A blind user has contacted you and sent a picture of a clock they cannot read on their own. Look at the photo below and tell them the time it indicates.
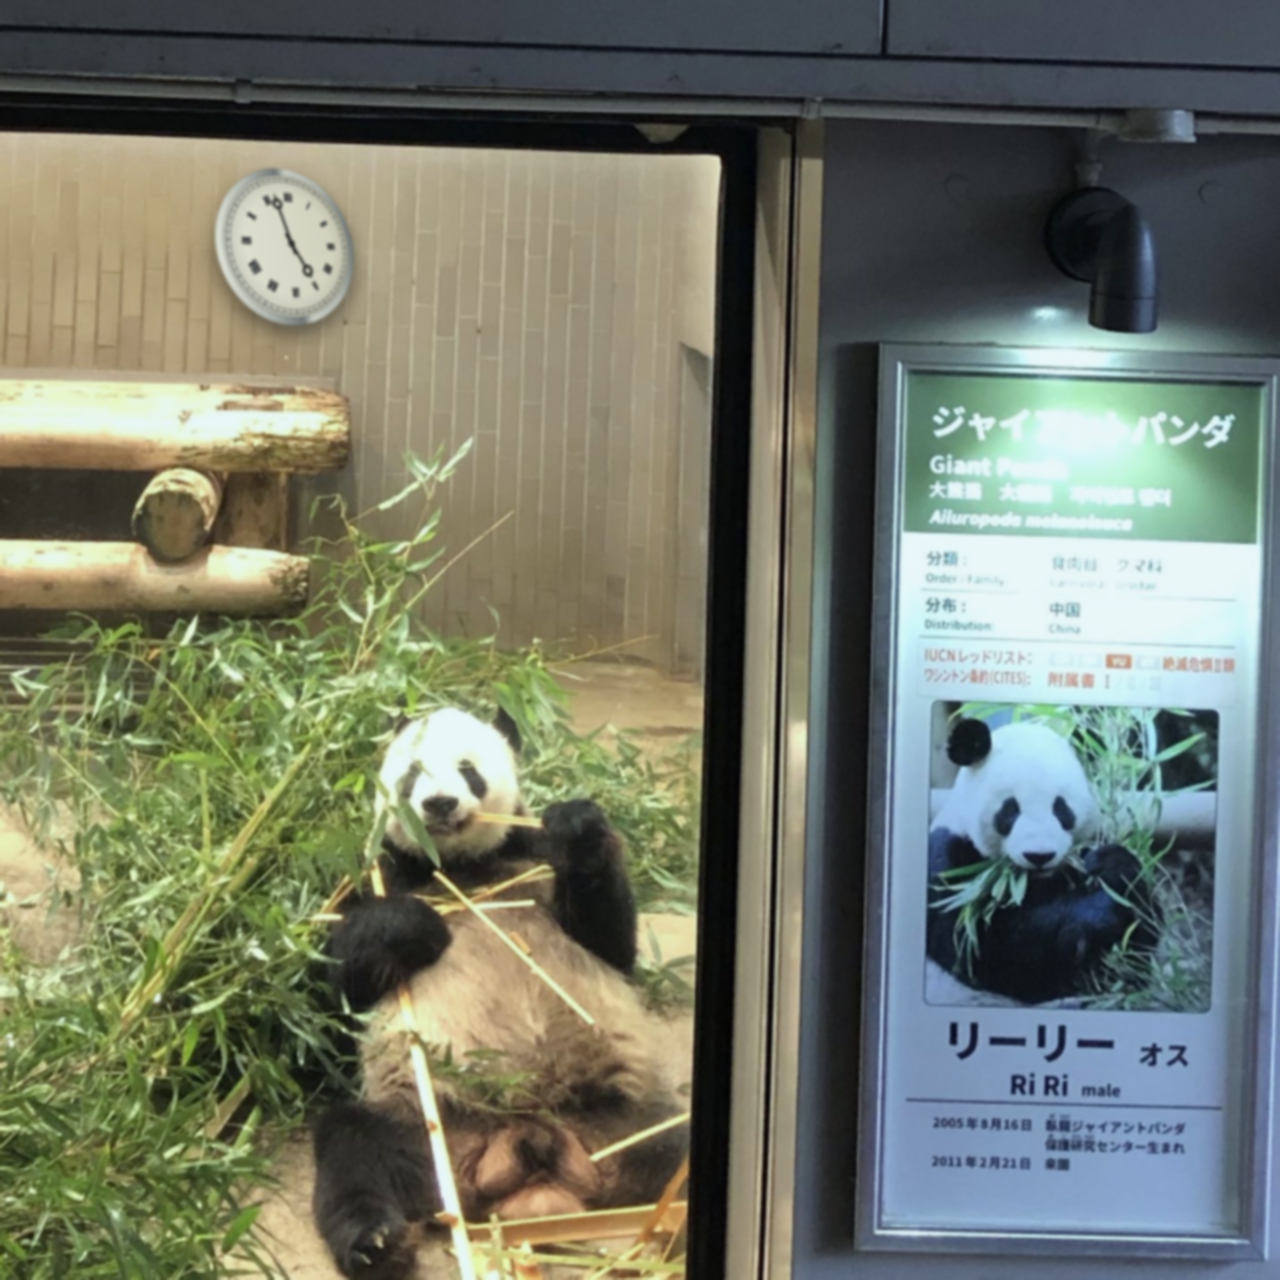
4:57
